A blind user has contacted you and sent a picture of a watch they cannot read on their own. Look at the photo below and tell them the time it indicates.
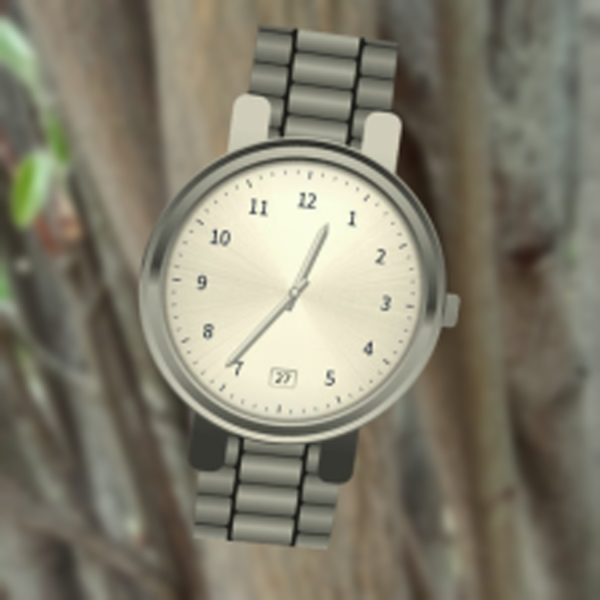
12:36
